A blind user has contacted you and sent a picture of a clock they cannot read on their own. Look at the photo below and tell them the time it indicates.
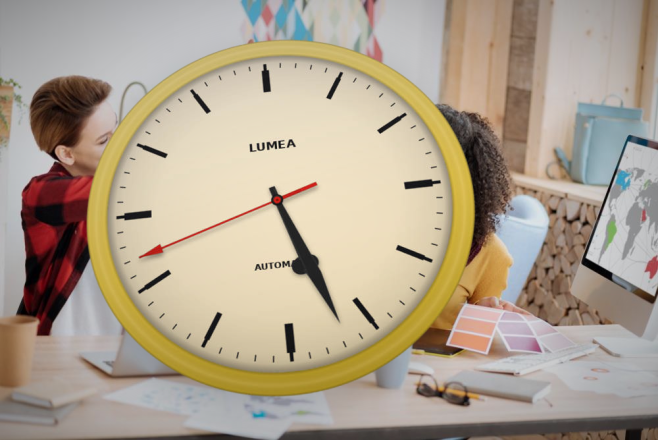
5:26:42
